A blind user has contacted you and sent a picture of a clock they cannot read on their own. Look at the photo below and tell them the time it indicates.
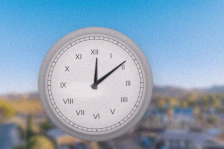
12:09
